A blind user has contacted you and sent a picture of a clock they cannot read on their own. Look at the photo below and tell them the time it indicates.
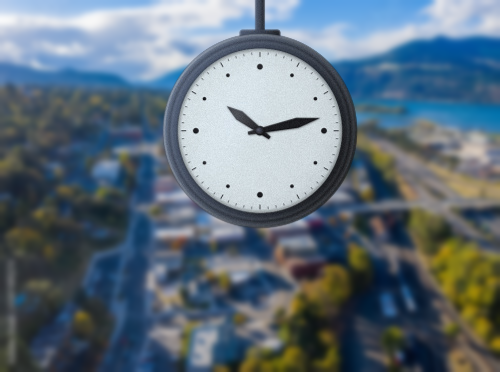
10:13
